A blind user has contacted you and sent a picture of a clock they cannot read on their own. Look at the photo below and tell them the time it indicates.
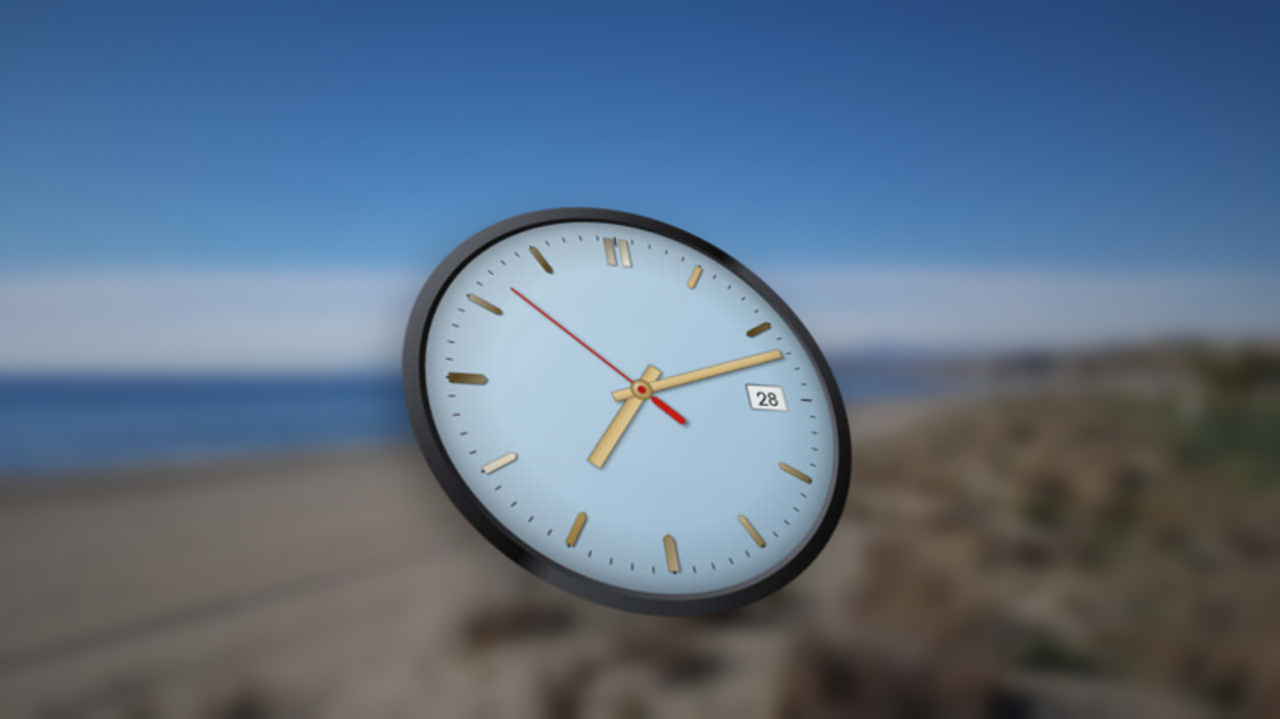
7:11:52
